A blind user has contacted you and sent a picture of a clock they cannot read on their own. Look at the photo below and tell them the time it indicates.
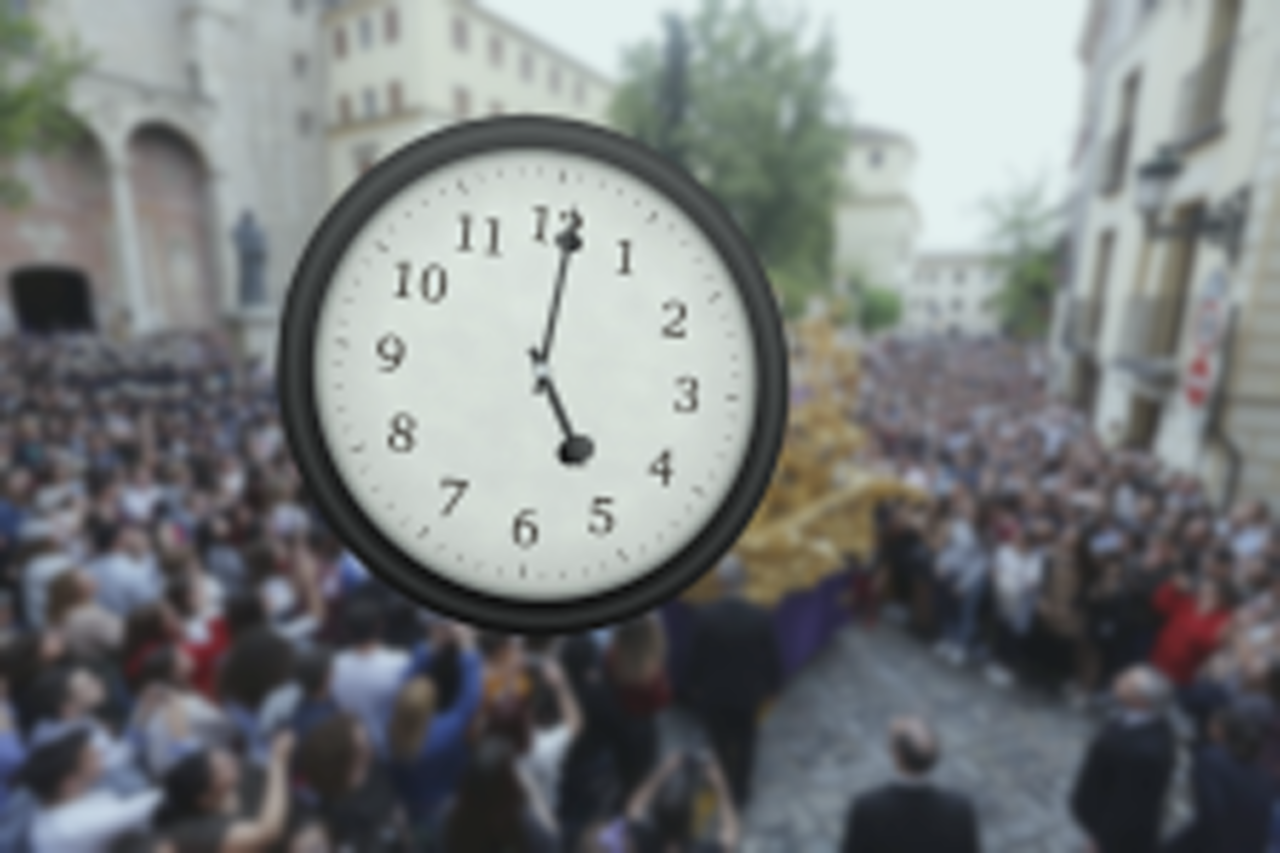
5:01
